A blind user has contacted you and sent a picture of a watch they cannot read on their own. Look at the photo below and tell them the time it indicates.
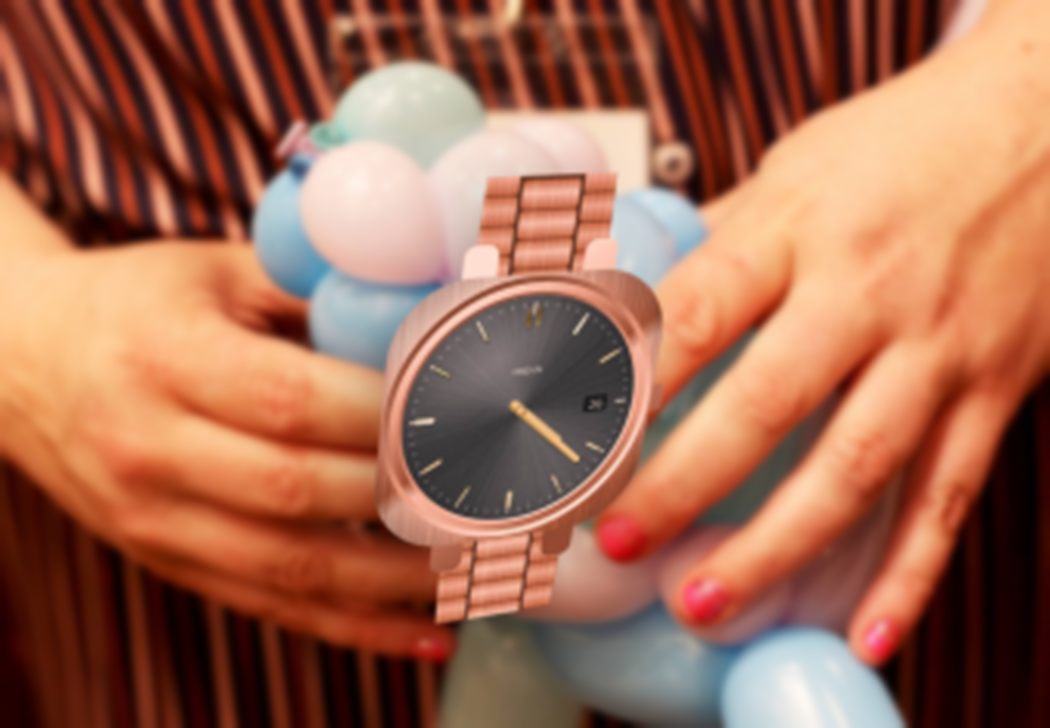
4:22
